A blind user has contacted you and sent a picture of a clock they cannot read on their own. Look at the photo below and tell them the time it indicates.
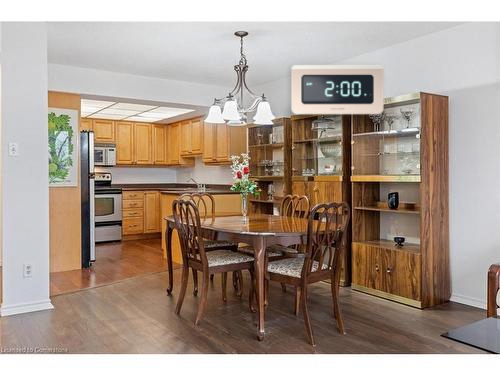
2:00
